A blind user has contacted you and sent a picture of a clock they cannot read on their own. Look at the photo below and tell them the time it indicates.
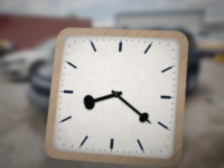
8:21
